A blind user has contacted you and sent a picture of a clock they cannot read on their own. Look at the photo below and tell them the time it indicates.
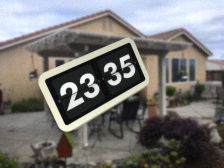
23:35
